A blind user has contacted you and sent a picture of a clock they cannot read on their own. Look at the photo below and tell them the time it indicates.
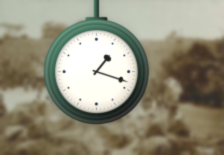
1:18
